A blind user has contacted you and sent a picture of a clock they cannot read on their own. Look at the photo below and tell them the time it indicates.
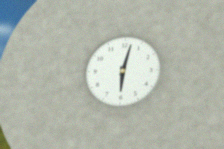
6:02
